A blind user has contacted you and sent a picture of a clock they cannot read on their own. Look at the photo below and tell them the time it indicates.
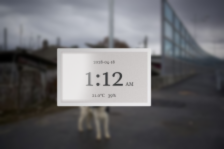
1:12
